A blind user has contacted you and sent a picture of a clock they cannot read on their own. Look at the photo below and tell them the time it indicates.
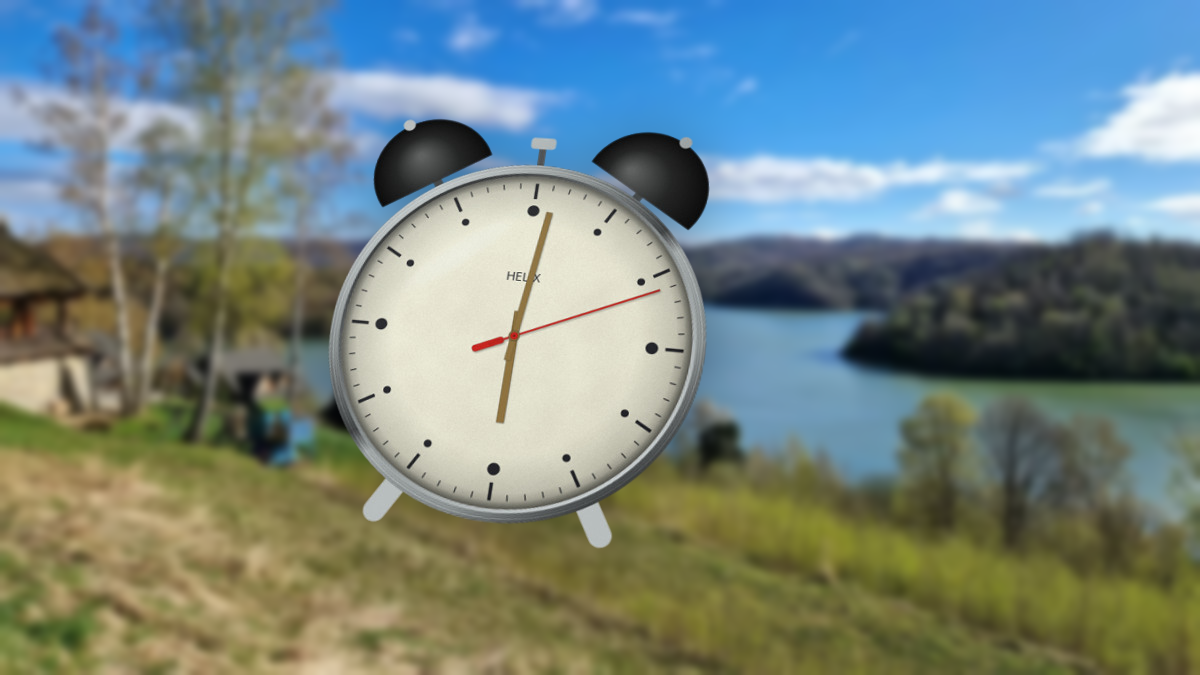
6:01:11
